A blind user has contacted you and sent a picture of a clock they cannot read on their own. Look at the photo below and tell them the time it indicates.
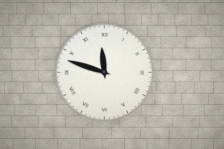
11:48
